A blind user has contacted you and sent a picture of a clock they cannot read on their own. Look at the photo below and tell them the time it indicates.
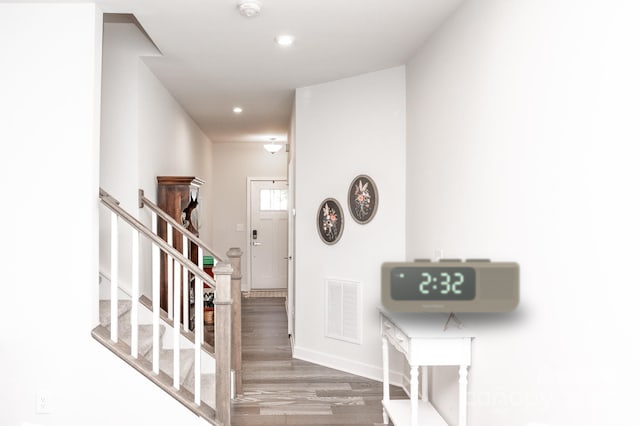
2:32
